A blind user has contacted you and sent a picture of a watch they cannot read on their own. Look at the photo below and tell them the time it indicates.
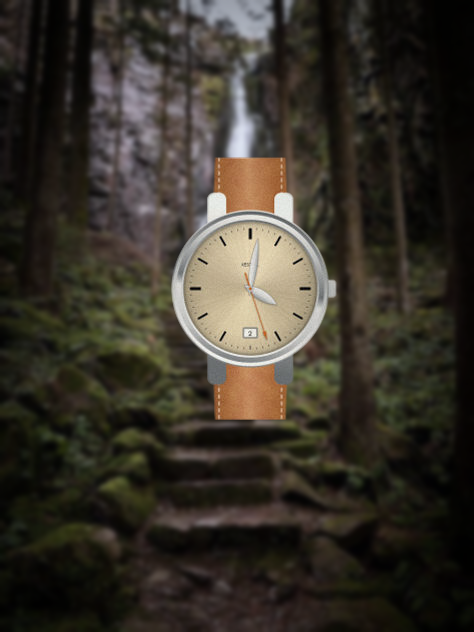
4:01:27
